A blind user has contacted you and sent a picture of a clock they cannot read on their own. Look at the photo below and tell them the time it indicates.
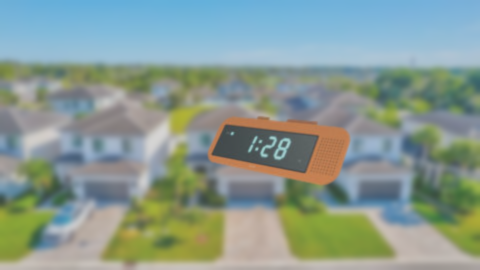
1:28
